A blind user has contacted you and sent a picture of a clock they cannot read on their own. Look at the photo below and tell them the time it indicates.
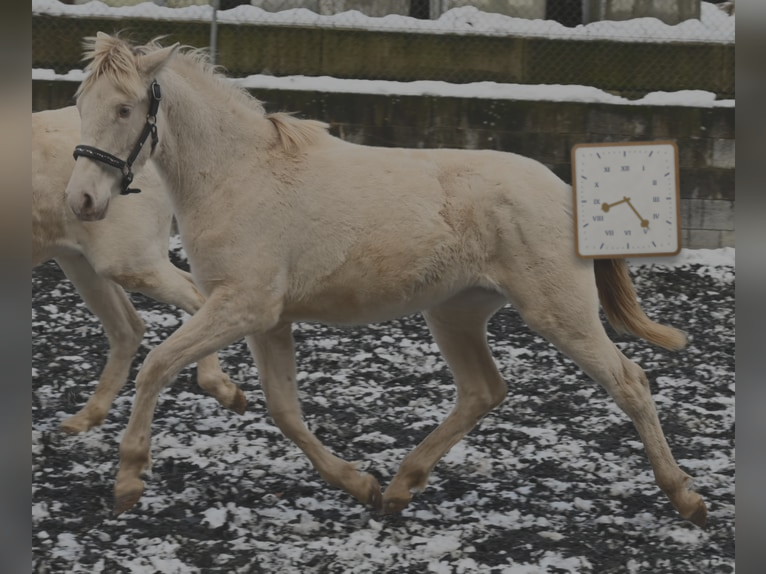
8:24
